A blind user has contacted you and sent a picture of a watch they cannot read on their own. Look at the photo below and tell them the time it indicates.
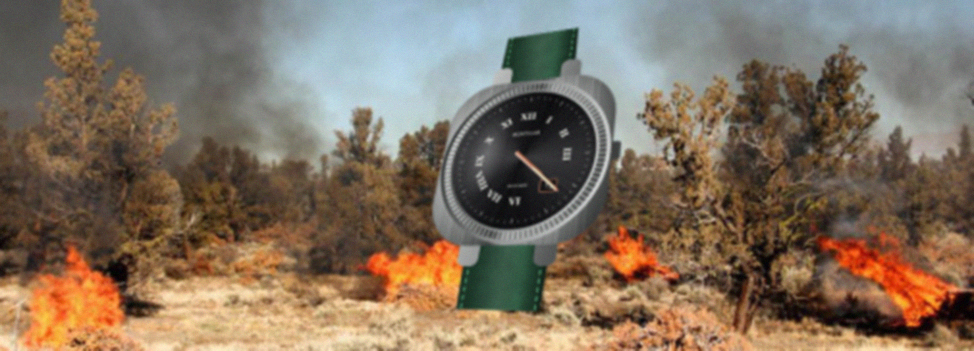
4:22
